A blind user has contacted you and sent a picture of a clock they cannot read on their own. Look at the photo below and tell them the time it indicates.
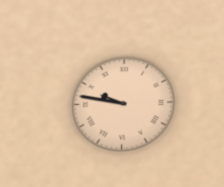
9:47
